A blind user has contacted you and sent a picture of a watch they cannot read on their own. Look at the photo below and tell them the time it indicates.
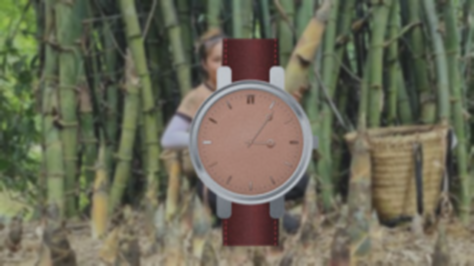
3:06
